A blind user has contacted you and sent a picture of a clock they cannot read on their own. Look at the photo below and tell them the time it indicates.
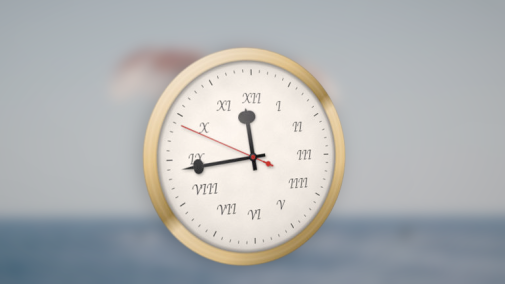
11:43:49
